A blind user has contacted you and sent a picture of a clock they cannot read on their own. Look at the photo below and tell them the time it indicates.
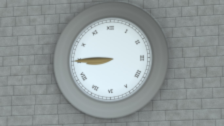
8:45
